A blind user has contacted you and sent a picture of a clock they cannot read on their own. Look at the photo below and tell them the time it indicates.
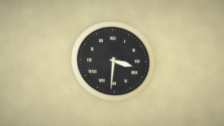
3:31
